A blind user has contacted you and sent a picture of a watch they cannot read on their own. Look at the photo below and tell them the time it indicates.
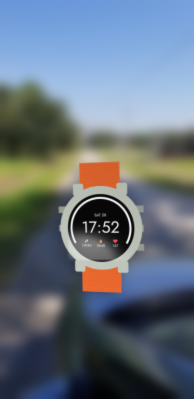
17:52
